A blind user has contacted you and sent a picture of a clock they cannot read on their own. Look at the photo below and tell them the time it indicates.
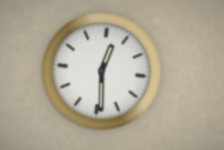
12:29
